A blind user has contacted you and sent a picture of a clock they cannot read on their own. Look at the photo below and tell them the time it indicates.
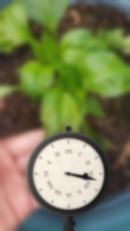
3:17
